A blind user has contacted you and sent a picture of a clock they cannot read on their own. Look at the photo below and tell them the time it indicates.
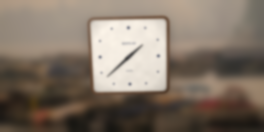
1:38
